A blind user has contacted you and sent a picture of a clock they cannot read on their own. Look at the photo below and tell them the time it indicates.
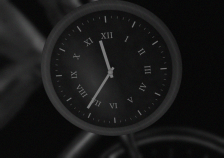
11:36
